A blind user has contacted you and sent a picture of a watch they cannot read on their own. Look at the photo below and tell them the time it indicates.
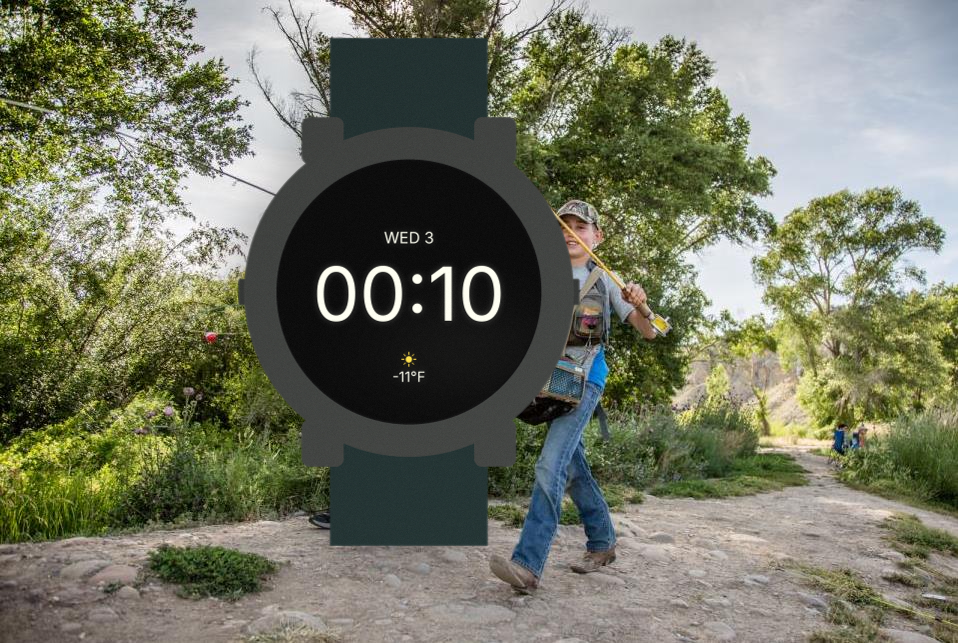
0:10
